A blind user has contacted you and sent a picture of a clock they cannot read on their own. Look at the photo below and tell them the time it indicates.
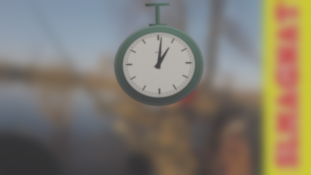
1:01
